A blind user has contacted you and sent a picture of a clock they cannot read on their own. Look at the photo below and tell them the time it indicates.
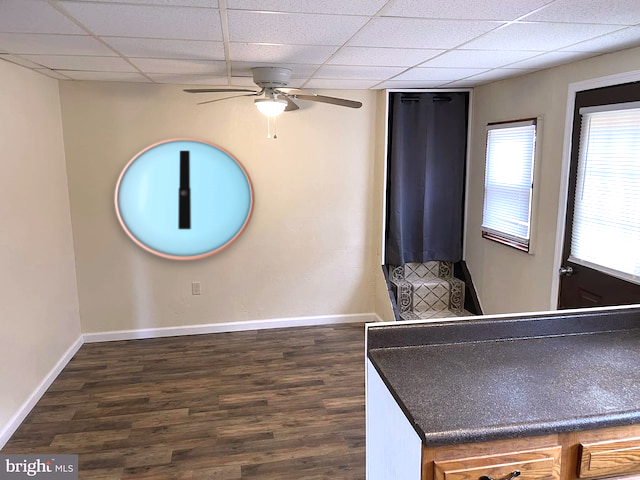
6:00
